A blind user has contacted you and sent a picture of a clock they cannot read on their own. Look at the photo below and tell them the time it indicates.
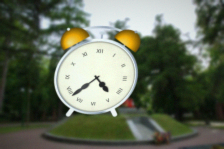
4:38
